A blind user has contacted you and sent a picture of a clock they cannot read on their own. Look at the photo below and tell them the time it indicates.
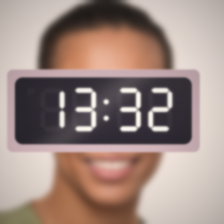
13:32
